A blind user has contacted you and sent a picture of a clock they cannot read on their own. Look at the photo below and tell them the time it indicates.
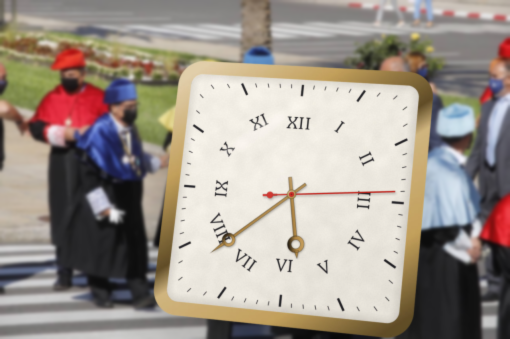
5:38:14
